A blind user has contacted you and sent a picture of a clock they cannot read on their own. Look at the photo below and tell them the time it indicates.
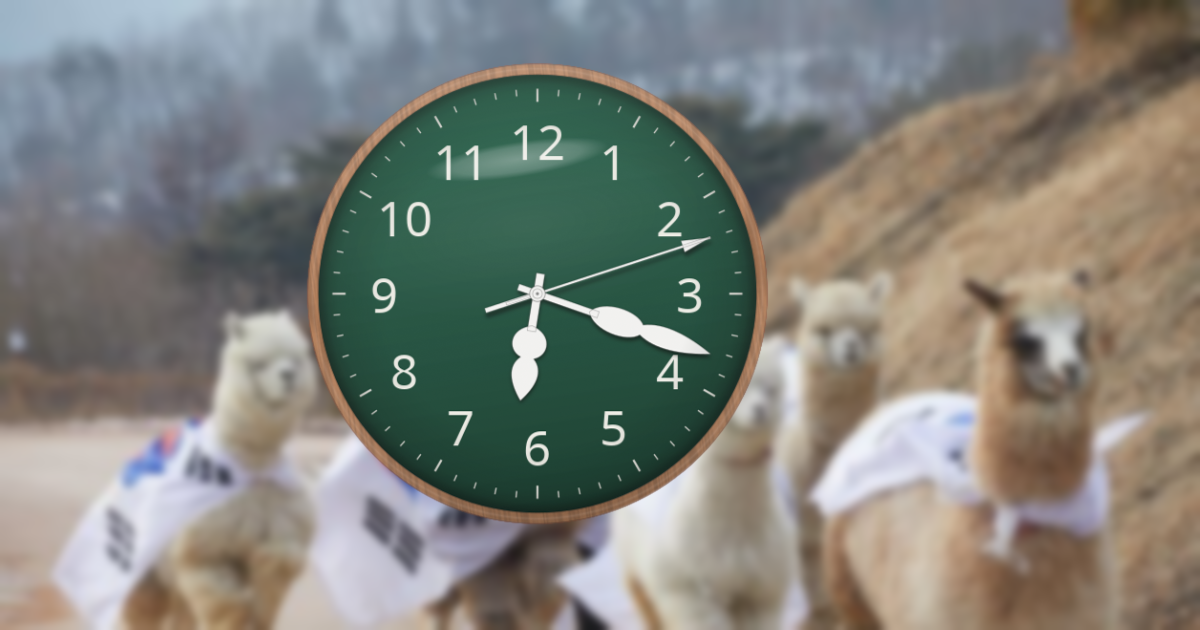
6:18:12
